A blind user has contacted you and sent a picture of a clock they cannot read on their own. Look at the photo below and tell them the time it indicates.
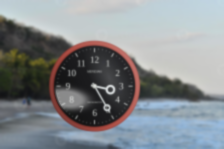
3:25
